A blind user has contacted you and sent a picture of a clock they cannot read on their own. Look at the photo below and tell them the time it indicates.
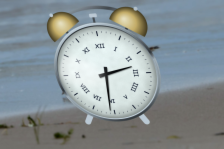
2:31
